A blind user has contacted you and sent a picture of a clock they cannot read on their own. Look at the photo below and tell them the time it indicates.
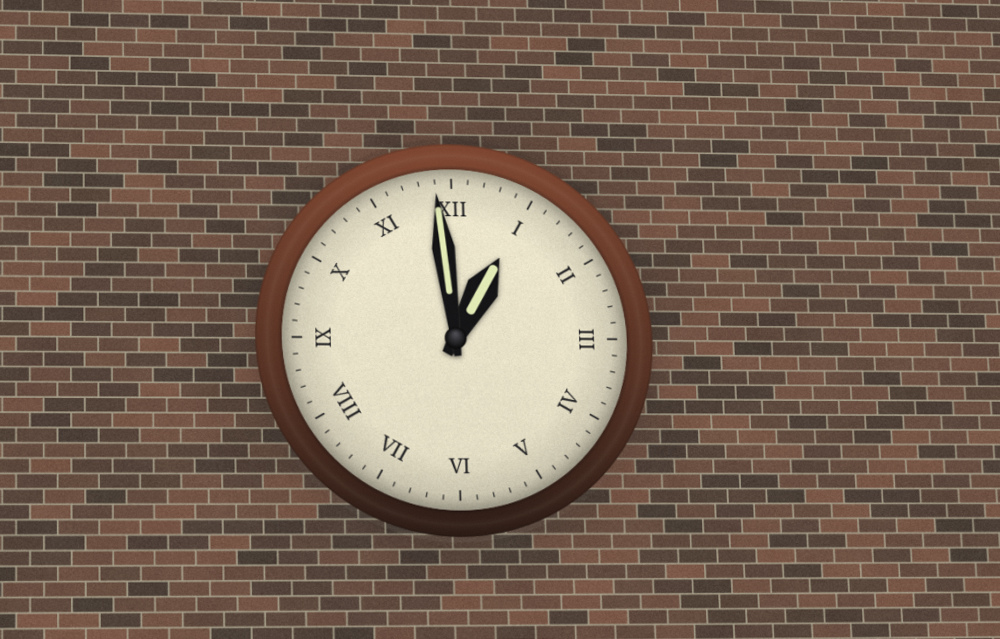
12:59
